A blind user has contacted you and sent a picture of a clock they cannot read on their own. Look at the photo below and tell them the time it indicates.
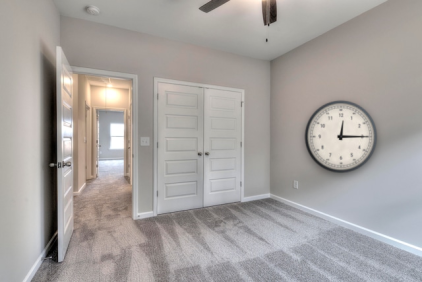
12:15
